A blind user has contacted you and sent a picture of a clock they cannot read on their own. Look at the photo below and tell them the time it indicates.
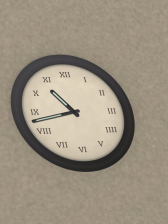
10:43
